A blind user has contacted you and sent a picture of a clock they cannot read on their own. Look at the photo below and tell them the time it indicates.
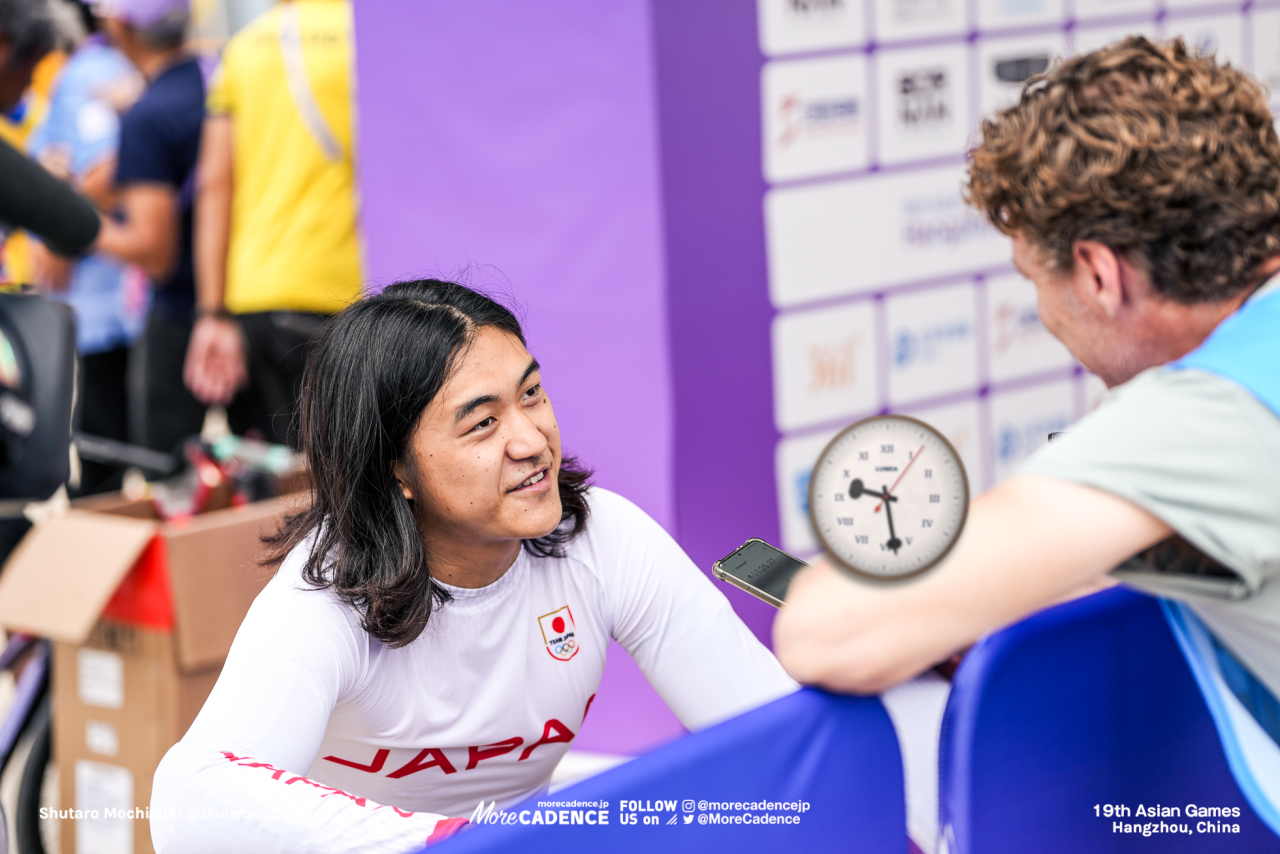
9:28:06
